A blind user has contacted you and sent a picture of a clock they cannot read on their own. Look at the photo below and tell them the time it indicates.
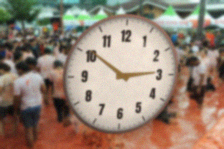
2:51
